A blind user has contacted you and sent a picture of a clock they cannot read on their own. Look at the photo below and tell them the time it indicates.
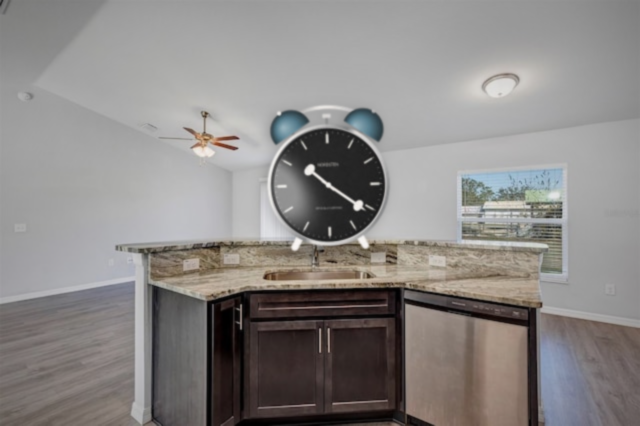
10:21
